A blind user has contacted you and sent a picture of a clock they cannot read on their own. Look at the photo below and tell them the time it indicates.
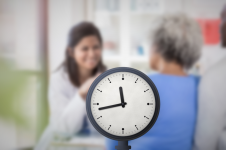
11:43
